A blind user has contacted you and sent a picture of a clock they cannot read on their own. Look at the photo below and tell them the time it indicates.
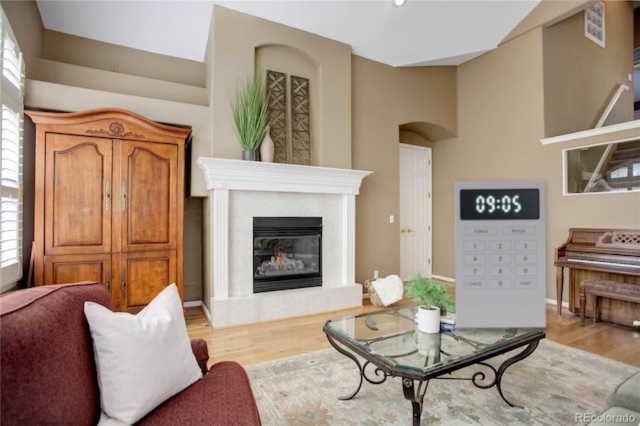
9:05
